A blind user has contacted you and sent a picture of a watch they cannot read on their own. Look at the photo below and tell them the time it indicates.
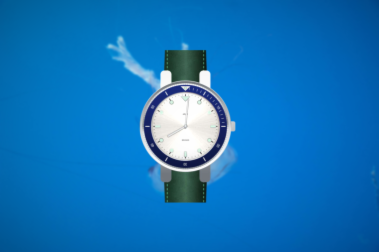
8:01
